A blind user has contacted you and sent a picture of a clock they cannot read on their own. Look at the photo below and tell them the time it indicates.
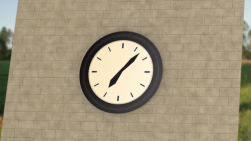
7:07
